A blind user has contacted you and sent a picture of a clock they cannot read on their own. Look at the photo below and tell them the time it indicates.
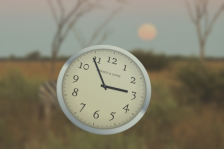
2:54
